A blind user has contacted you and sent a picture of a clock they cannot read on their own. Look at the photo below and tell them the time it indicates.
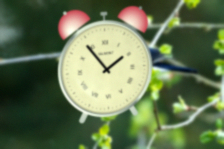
1:54
